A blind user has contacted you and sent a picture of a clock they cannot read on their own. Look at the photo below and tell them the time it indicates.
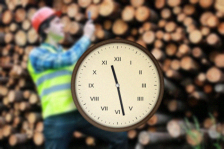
11:28
